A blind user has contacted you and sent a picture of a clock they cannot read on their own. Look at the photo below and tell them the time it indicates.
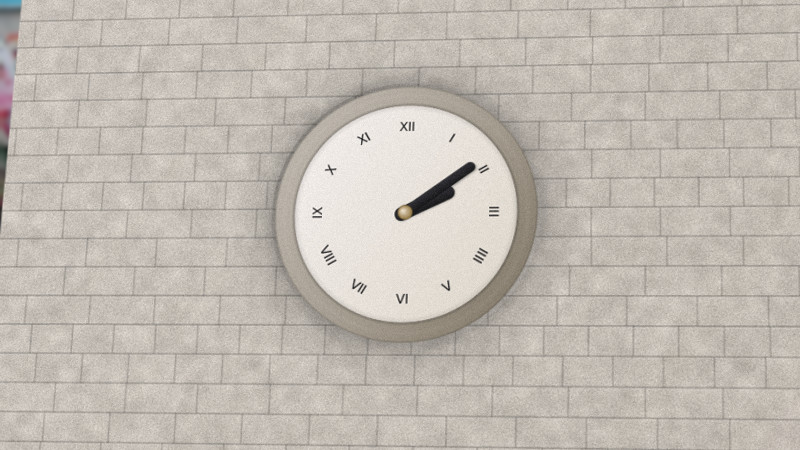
2:09
